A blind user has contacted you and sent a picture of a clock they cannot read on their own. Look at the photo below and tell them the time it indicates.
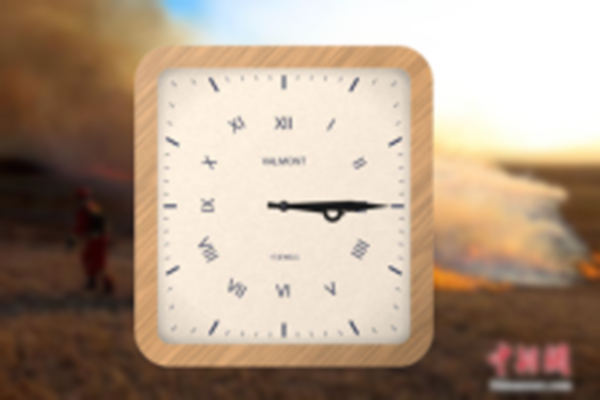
3:15
